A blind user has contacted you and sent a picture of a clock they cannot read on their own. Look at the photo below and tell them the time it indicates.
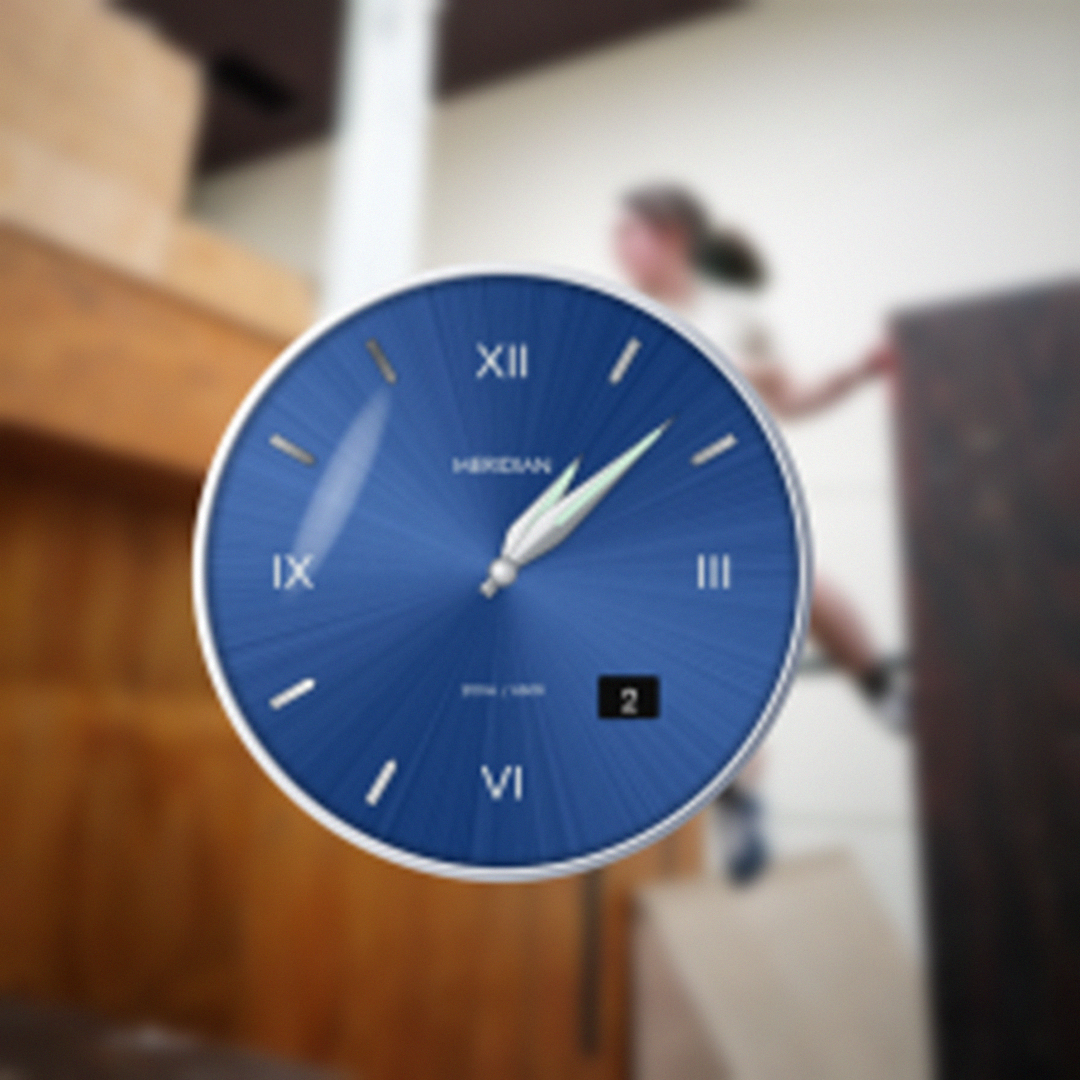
1:08
